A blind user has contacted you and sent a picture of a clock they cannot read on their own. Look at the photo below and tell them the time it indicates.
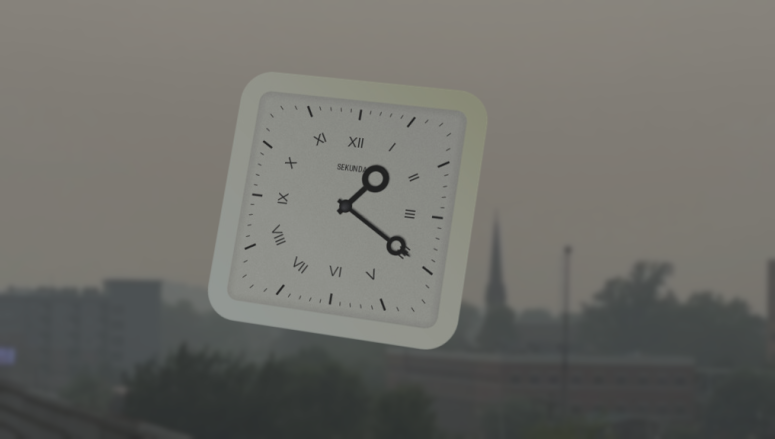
1:20
